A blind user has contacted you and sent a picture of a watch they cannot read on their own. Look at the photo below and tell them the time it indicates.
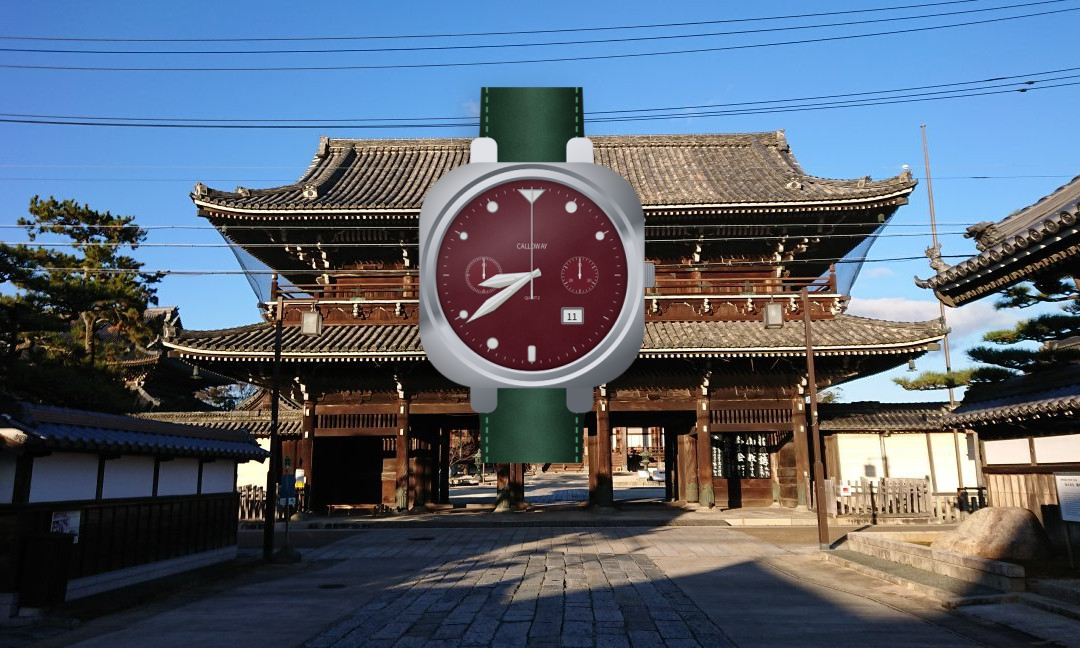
8:39
